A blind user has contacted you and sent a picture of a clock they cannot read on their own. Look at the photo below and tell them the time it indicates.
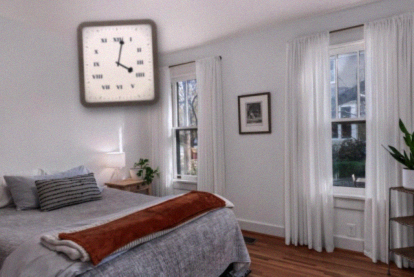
4:02
